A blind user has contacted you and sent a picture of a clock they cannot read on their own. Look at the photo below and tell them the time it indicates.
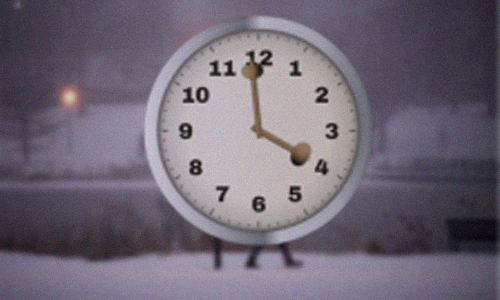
3:59
